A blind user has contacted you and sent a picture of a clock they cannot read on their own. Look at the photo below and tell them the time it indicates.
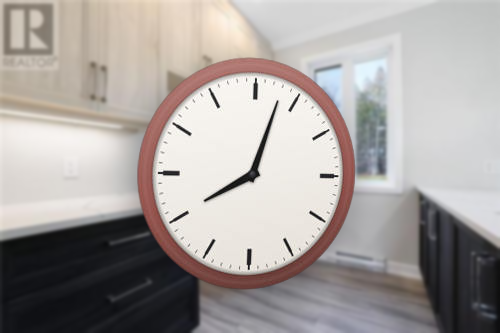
8:03
